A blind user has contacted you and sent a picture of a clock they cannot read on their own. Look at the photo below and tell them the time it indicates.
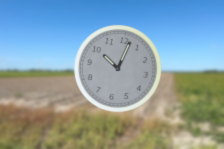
10:02
